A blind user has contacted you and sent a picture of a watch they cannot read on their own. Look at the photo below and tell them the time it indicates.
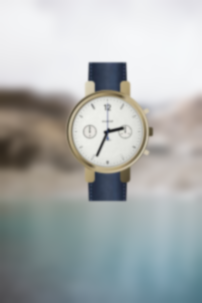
2:34
